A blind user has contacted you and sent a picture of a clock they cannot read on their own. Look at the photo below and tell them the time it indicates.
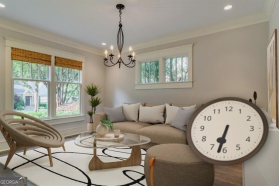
6:32
